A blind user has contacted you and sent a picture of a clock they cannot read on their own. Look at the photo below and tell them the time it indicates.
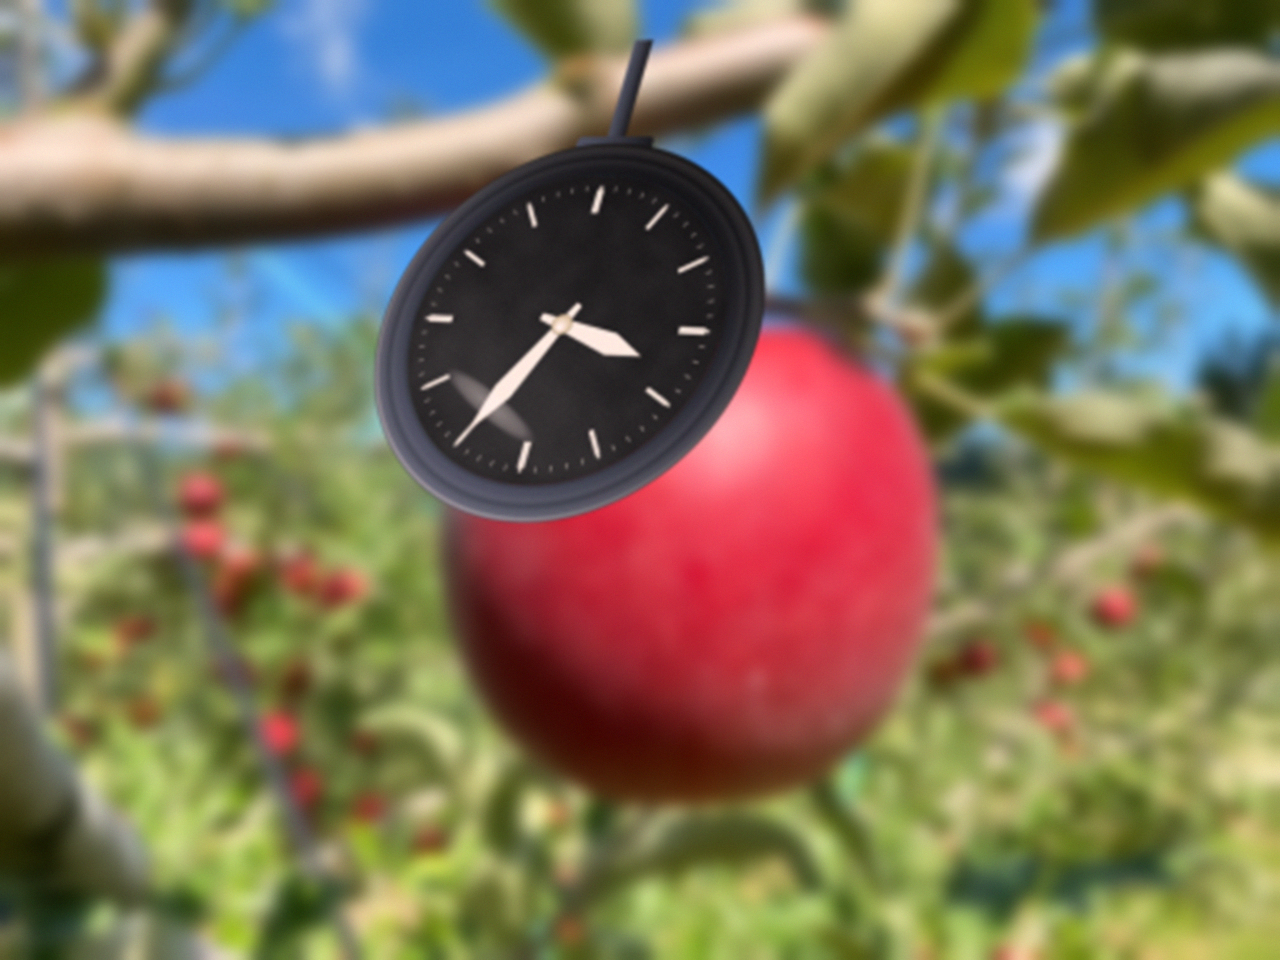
3:35
